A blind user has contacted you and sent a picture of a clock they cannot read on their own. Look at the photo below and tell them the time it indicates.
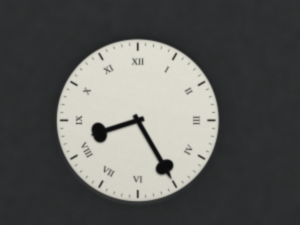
8:25
